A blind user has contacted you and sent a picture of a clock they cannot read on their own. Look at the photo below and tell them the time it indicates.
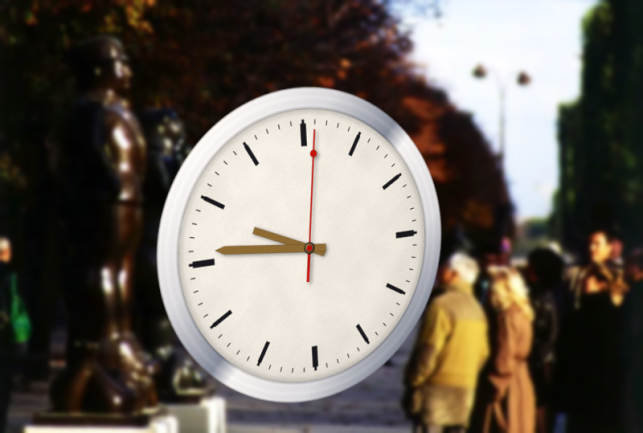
9:46:01
